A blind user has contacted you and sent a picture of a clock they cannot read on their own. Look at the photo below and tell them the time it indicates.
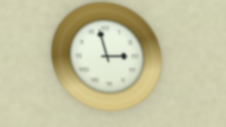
2:58
